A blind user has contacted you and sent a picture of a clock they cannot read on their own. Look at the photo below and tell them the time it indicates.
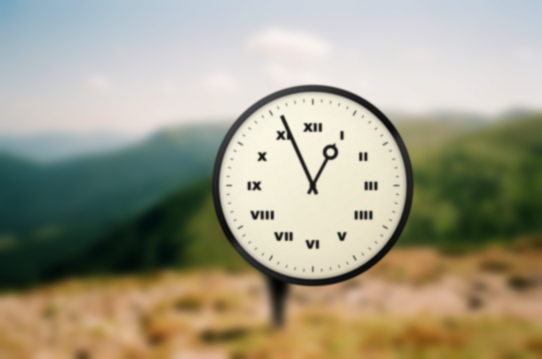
12:56
